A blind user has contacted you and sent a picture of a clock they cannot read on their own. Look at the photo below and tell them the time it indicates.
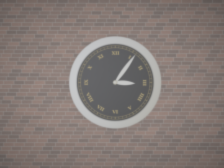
3:06
